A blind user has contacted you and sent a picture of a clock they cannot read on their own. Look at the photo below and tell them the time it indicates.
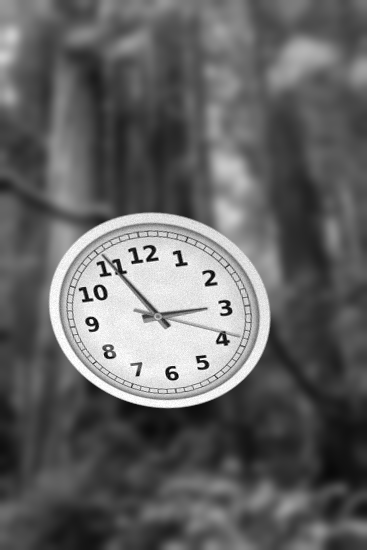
2:55:19
